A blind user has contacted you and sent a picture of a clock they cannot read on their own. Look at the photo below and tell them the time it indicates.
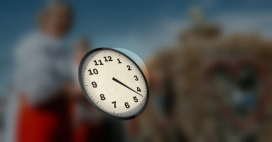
4:22
